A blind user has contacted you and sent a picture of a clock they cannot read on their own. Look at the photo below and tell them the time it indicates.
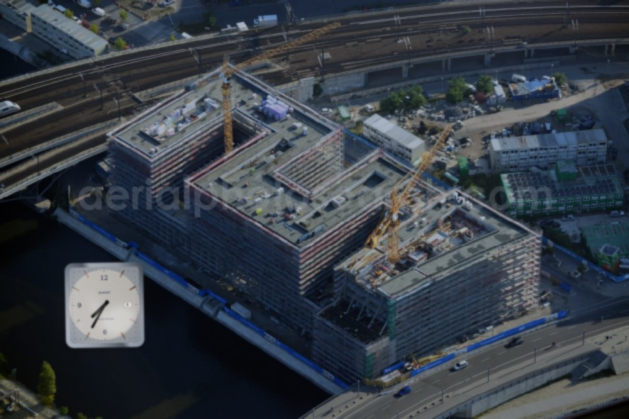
7:35
